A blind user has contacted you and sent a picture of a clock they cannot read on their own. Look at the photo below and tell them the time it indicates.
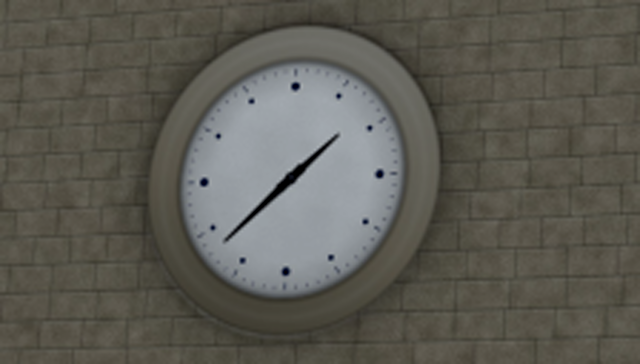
1:38
